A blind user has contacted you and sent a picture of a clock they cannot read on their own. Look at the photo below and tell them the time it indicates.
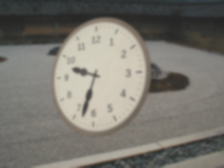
9:33
